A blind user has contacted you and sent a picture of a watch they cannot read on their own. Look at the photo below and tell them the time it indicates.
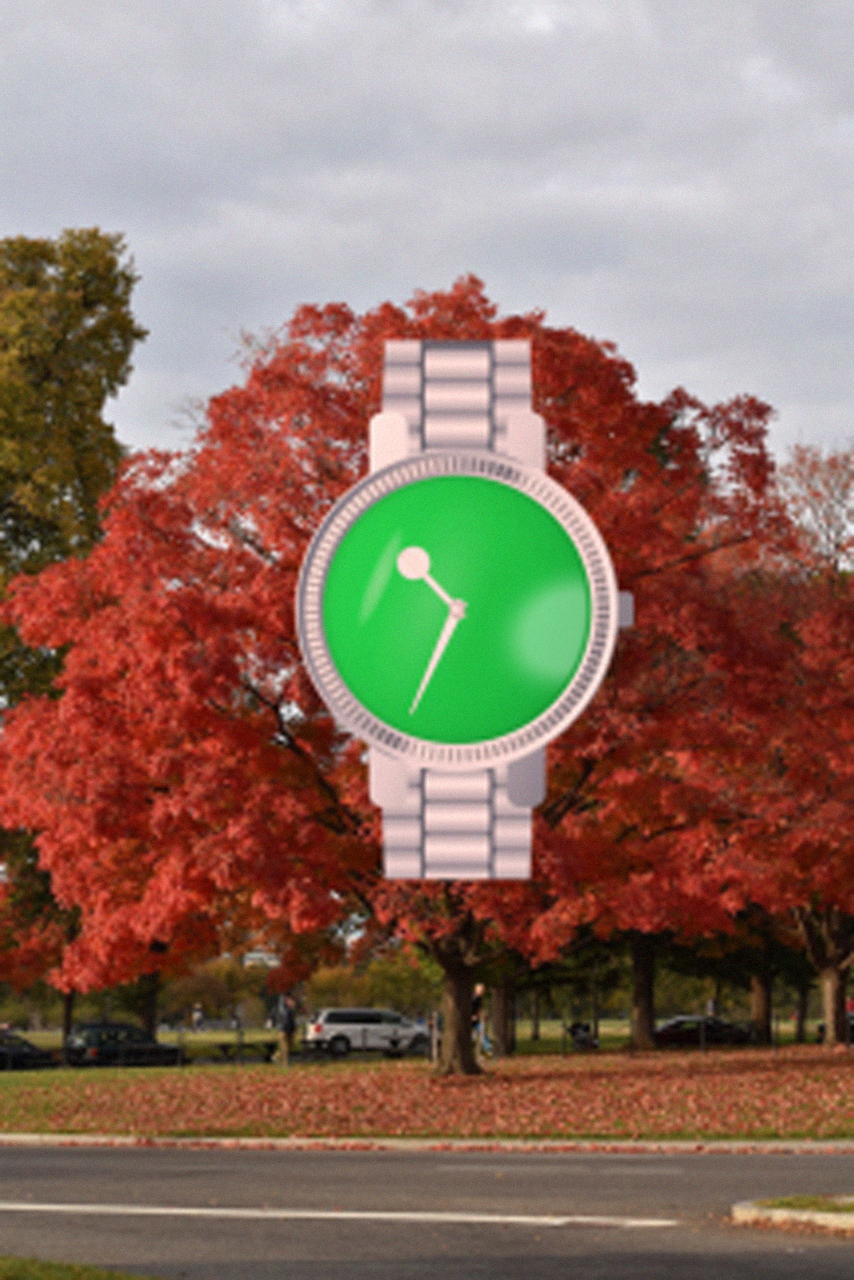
10:34
